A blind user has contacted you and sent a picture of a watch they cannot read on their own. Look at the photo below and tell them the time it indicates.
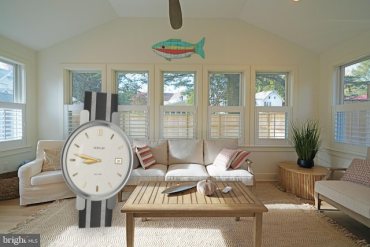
8:47
